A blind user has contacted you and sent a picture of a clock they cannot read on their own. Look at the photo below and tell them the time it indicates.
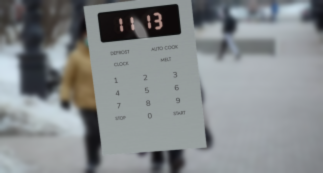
11:13
